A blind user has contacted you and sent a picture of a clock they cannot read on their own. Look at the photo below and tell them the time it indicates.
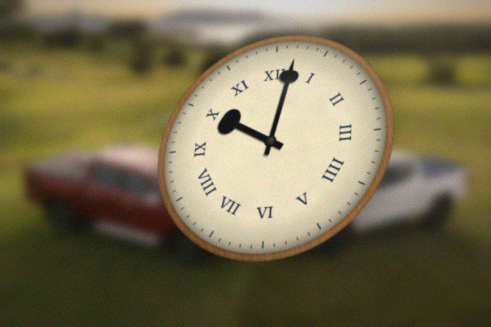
10:02
